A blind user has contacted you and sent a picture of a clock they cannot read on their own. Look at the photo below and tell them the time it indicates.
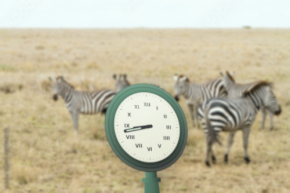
8:43
